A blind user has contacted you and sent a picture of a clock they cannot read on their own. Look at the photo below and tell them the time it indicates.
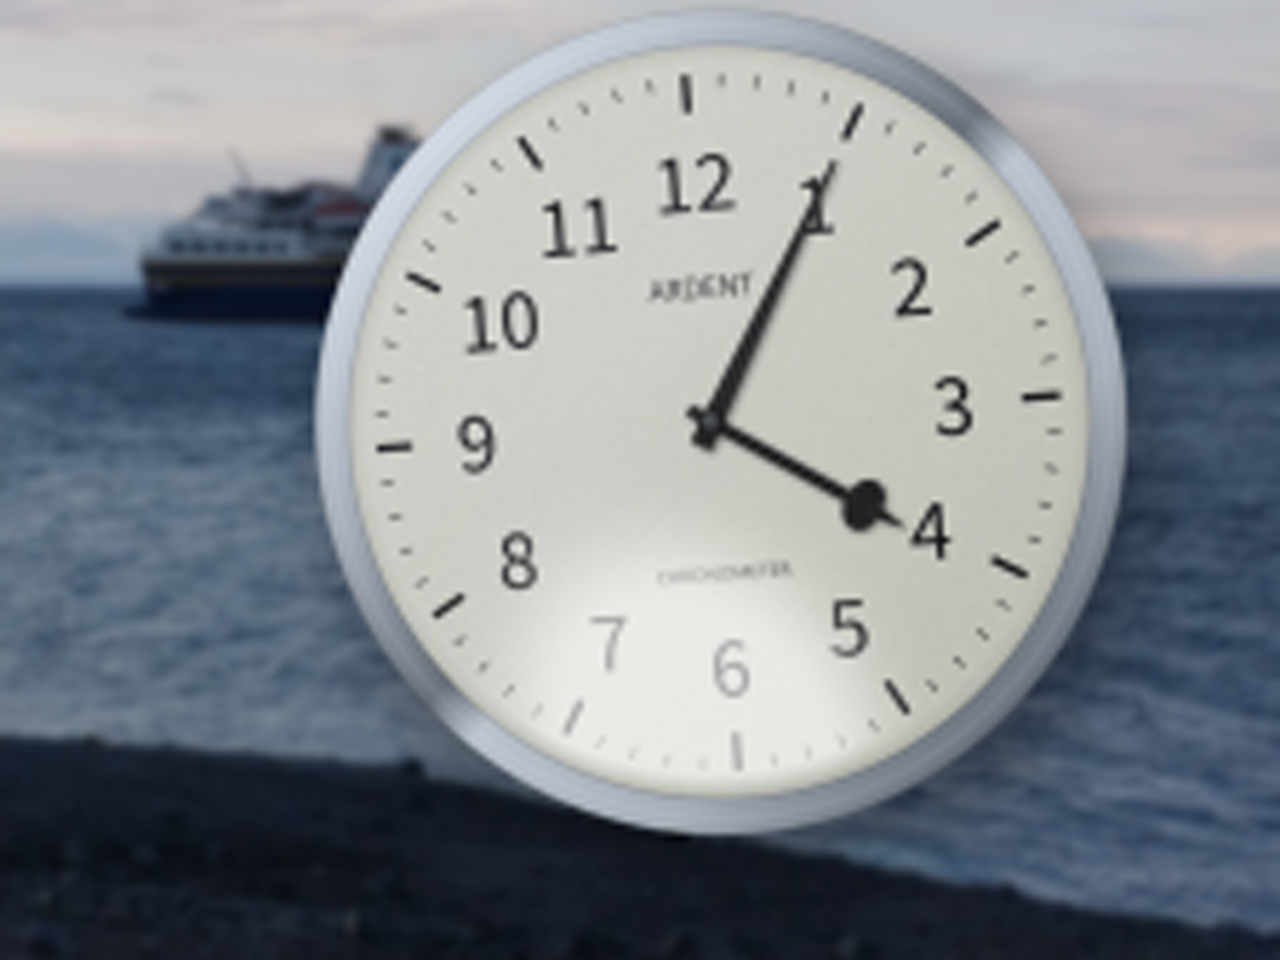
4:05
